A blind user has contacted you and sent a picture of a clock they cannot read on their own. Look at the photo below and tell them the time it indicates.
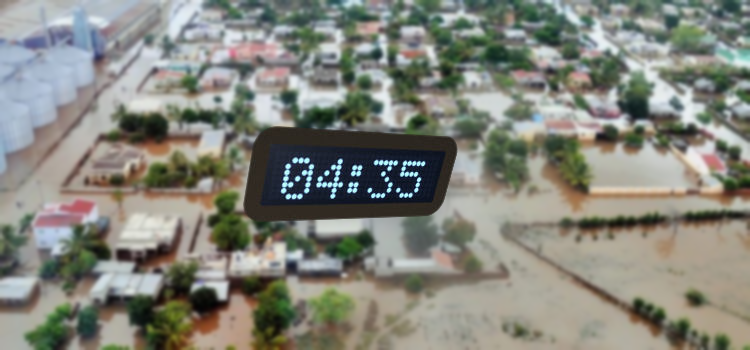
4:35
